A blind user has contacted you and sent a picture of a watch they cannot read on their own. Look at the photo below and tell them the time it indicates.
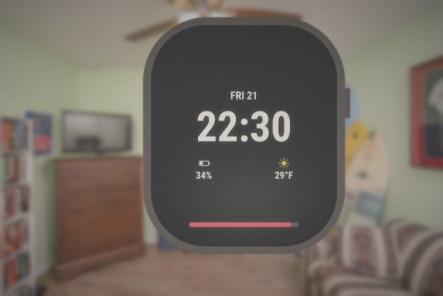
22:30
